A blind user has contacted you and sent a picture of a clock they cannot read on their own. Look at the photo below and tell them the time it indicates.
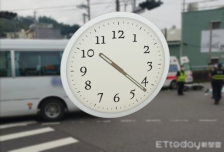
10:22
